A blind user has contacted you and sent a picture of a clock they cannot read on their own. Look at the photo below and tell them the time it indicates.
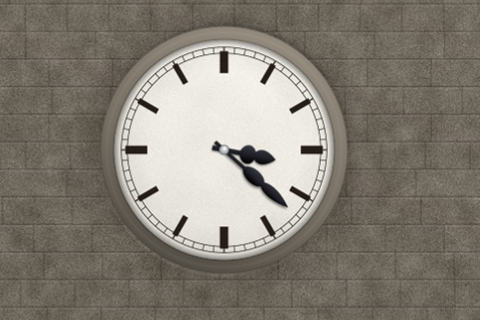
3:22
